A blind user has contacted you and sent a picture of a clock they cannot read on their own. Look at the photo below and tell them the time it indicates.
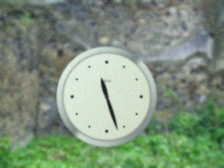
11:27
